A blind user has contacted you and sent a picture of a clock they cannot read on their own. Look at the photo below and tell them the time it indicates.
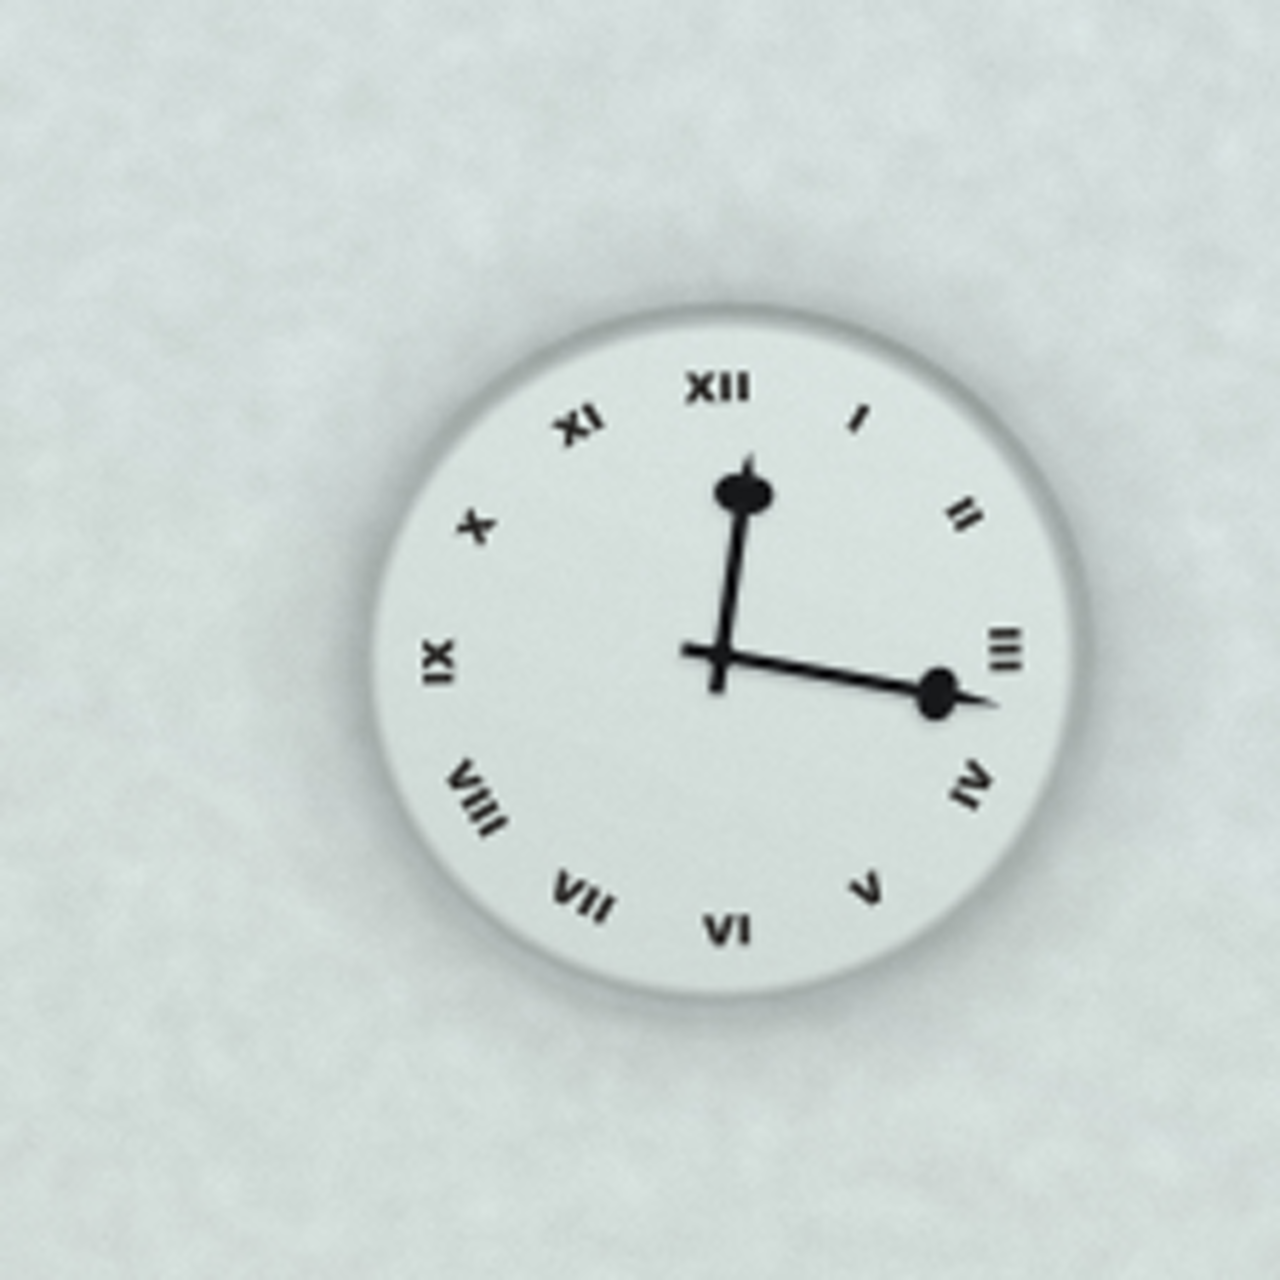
12:17
